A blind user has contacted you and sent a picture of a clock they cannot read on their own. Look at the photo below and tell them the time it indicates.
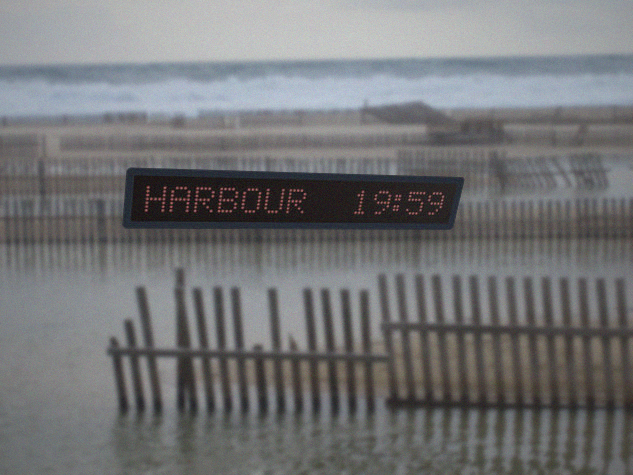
19:59
